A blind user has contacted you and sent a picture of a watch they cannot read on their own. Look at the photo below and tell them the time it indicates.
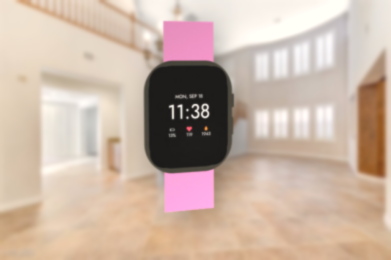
11:38
